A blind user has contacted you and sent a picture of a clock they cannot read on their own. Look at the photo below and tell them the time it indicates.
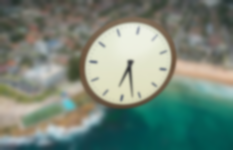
6:27
